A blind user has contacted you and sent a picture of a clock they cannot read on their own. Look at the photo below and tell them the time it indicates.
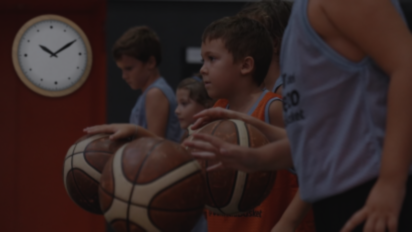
10:10
